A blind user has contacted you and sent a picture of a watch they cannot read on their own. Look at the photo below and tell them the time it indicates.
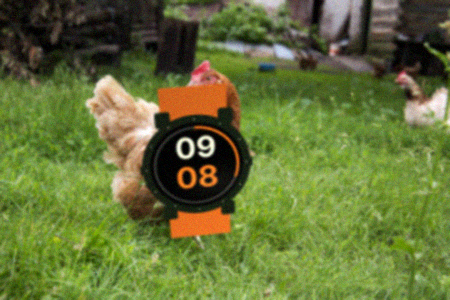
9:08
